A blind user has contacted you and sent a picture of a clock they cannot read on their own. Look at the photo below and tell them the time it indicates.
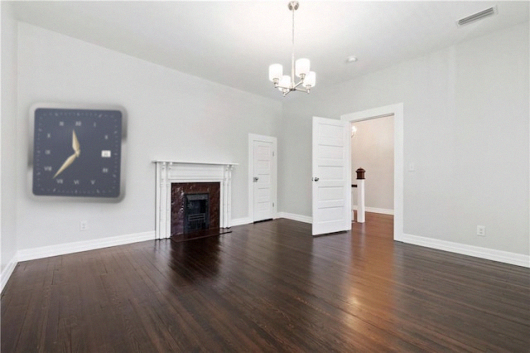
11:37
